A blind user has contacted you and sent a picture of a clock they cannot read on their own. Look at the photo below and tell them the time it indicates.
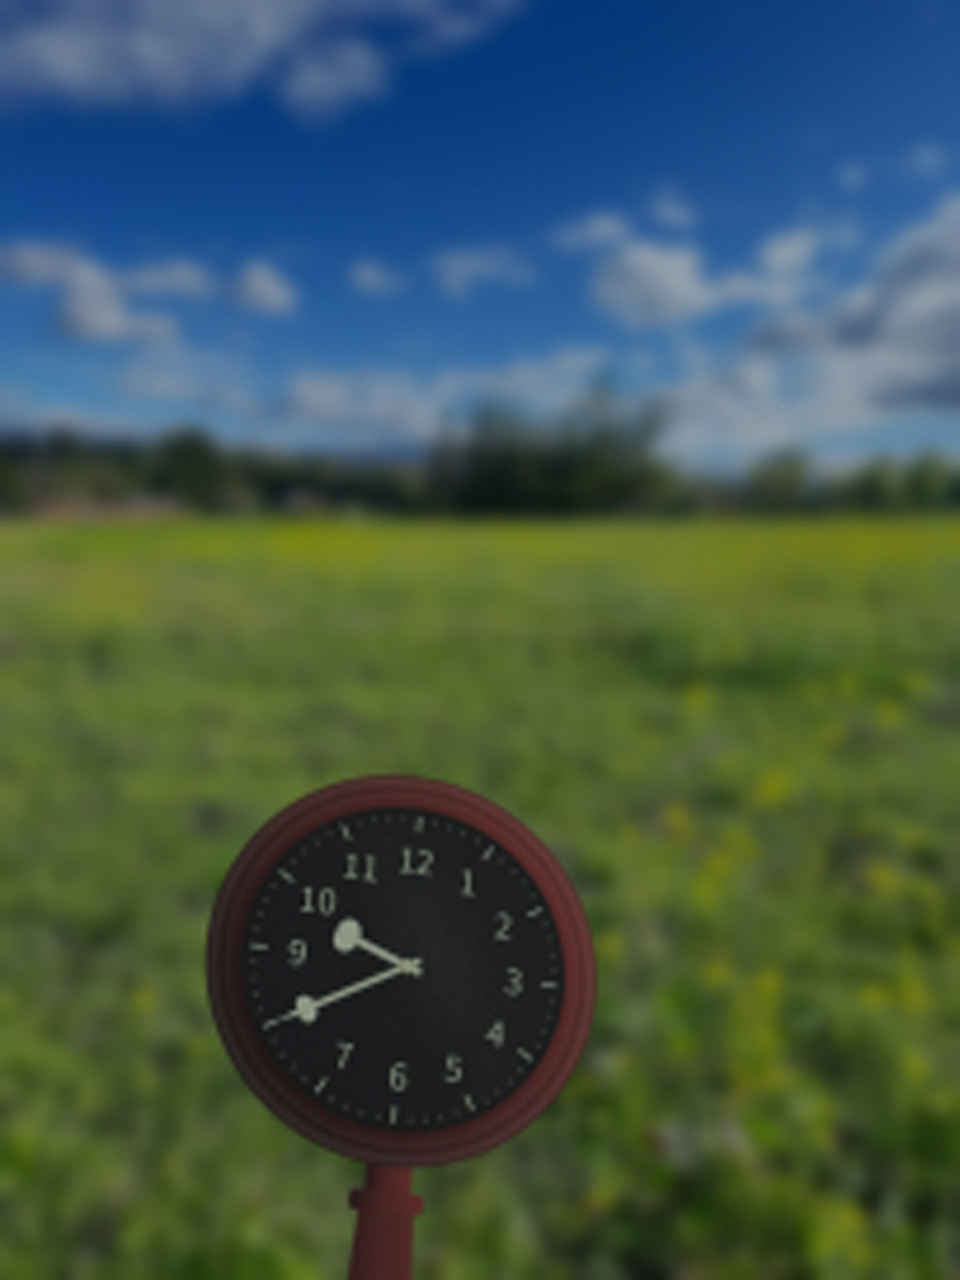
9:40
